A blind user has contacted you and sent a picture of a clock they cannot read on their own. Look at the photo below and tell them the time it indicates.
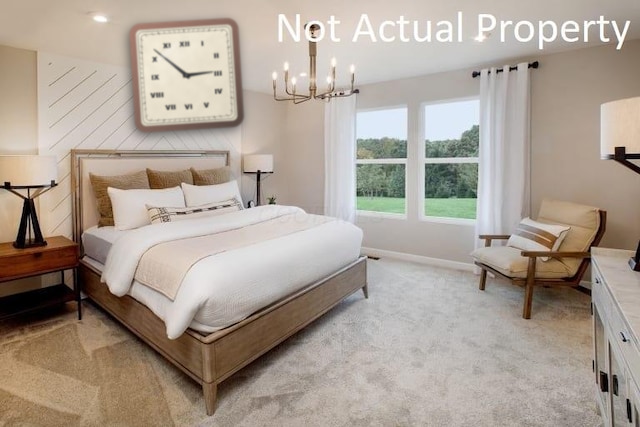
2:52
